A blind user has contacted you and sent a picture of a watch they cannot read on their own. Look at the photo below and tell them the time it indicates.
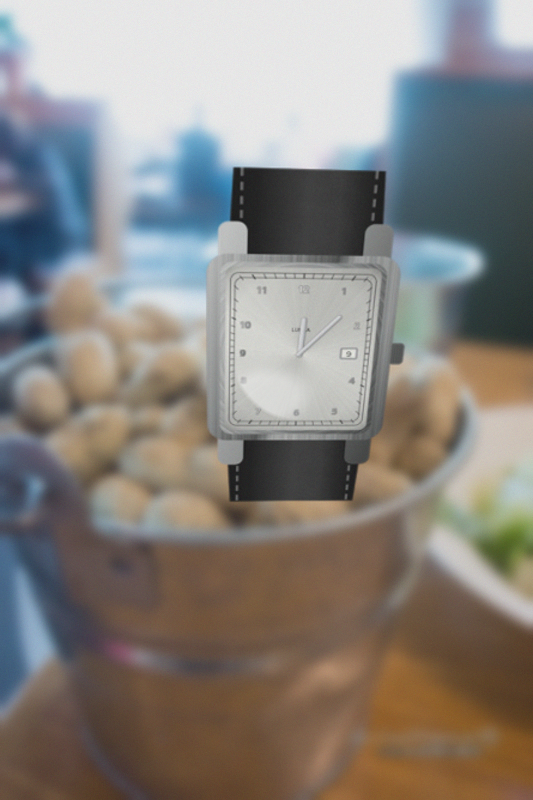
12:07
